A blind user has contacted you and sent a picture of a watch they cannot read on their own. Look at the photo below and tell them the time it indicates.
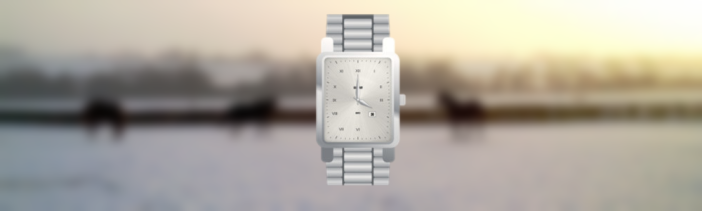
4:00
